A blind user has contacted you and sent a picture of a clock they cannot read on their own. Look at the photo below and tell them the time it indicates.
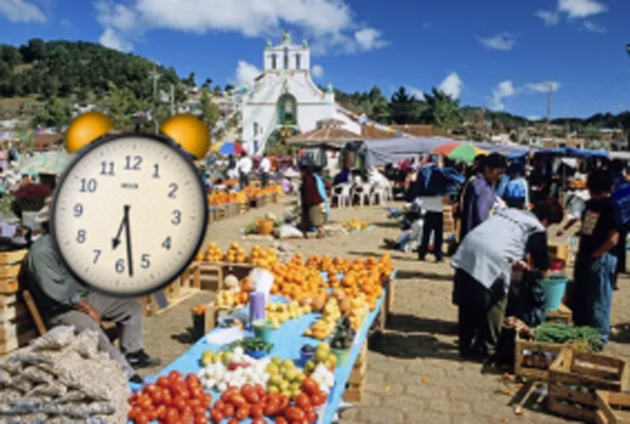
6:28
